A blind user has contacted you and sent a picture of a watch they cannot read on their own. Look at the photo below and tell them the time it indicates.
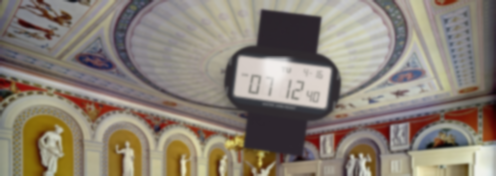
7:12
